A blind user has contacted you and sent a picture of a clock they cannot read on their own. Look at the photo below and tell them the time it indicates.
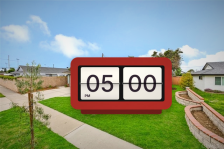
5:00
